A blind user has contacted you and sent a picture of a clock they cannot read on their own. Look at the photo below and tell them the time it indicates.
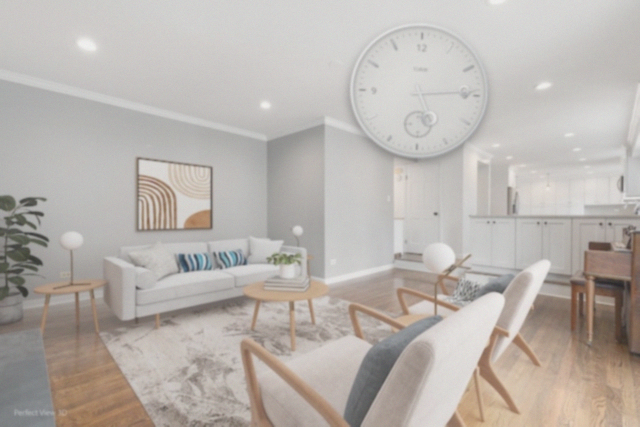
5:14
